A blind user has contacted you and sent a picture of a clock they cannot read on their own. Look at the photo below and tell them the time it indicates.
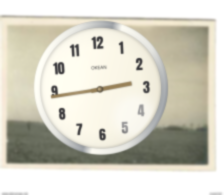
2:44
